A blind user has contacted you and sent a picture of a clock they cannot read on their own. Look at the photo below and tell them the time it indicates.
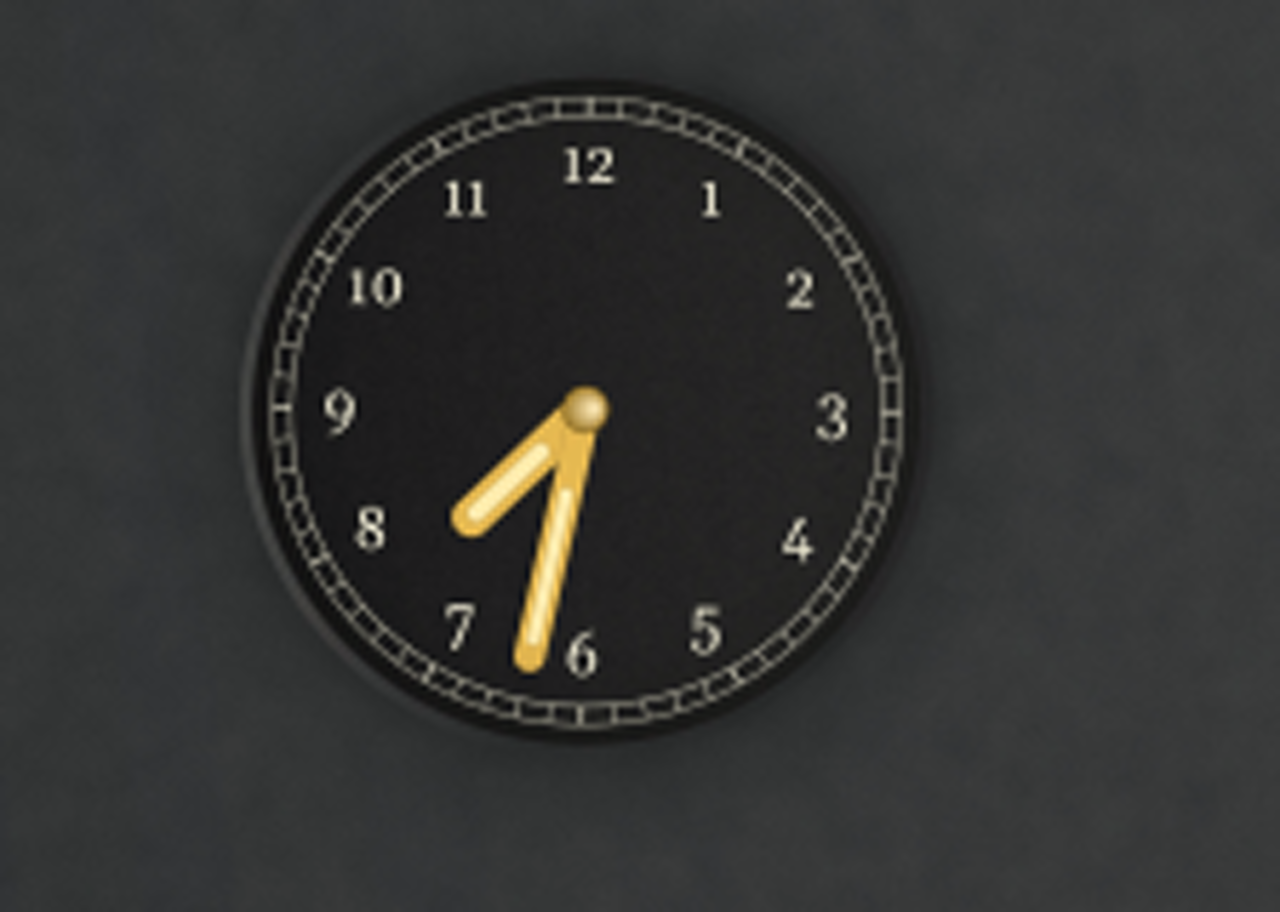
7:32
